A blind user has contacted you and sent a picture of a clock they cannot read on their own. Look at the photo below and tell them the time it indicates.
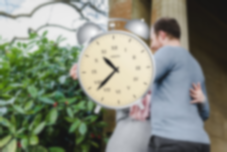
10:38
